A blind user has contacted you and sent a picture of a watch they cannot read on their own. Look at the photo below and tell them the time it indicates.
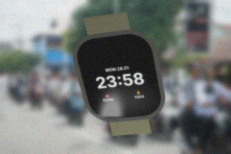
23:58
